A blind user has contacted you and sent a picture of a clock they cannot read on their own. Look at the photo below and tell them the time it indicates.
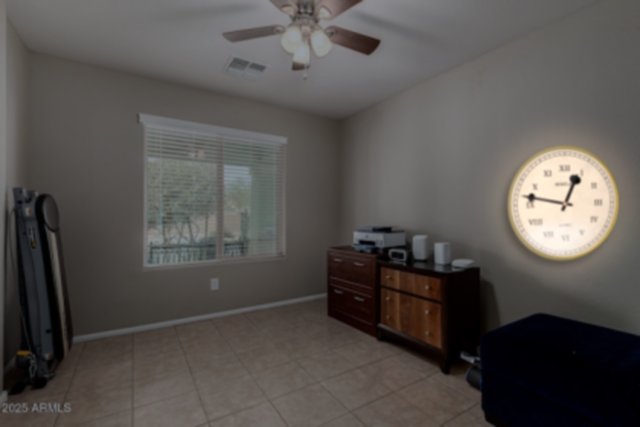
12:47
